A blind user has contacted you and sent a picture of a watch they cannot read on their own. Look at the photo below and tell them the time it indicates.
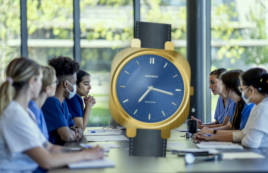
7:17
